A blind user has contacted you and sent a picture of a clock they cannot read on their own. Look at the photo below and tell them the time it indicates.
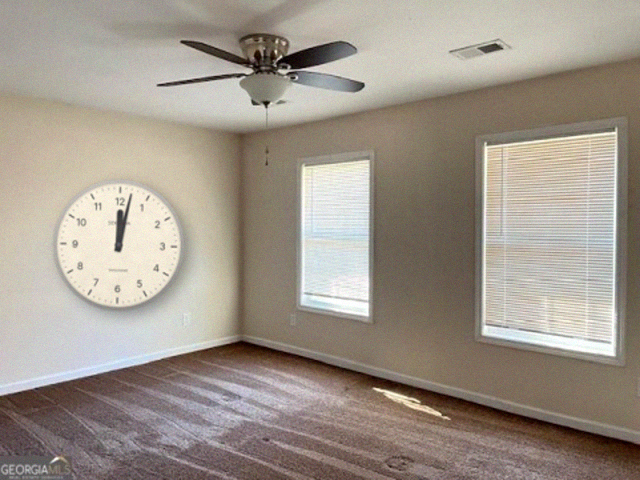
12:02
